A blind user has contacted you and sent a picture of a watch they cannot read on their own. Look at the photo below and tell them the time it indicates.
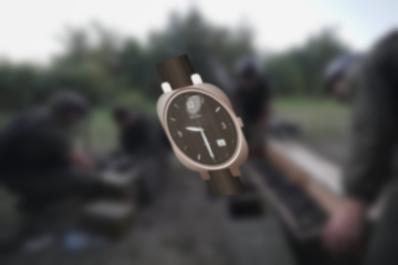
9:30
